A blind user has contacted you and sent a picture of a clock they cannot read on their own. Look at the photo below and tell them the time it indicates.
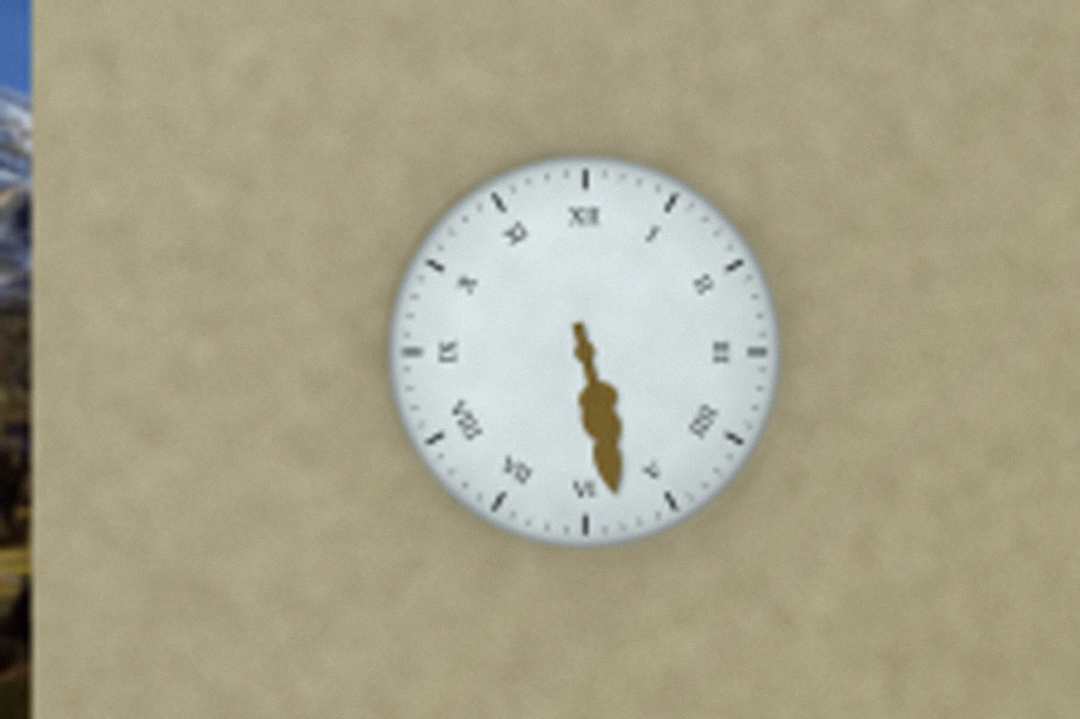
5:28
